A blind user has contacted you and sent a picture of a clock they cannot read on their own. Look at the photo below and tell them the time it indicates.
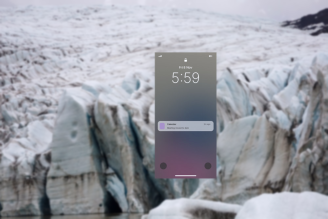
5:59
